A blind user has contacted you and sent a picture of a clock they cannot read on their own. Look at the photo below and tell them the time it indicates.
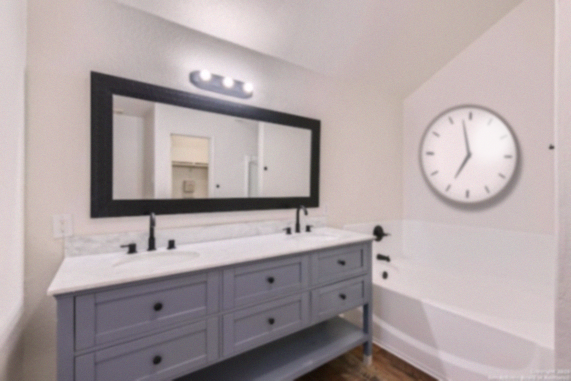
6:58
